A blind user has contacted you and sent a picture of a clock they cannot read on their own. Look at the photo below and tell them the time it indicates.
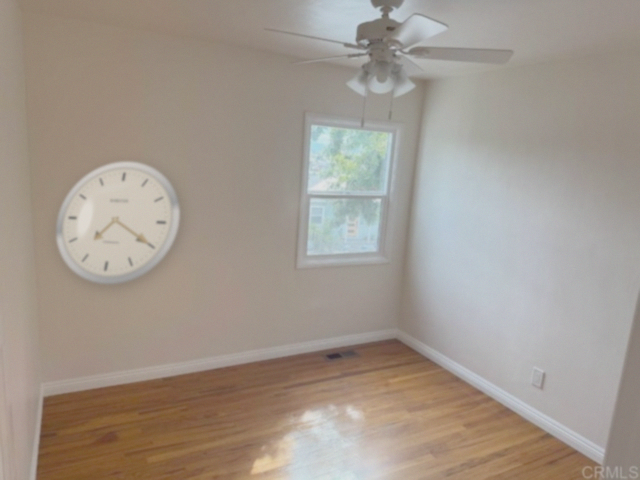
7:20
